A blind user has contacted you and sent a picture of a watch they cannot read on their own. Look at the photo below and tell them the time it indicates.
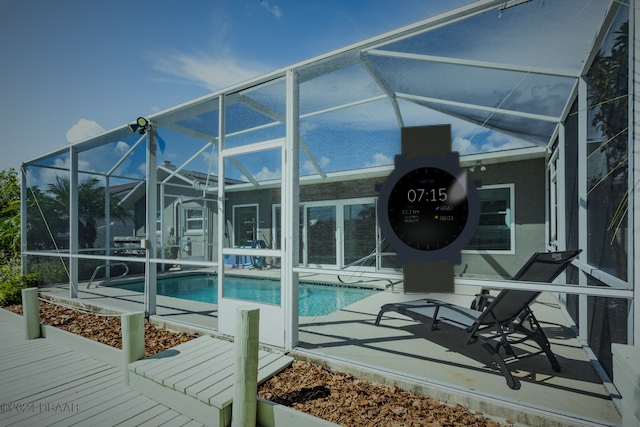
7:15
